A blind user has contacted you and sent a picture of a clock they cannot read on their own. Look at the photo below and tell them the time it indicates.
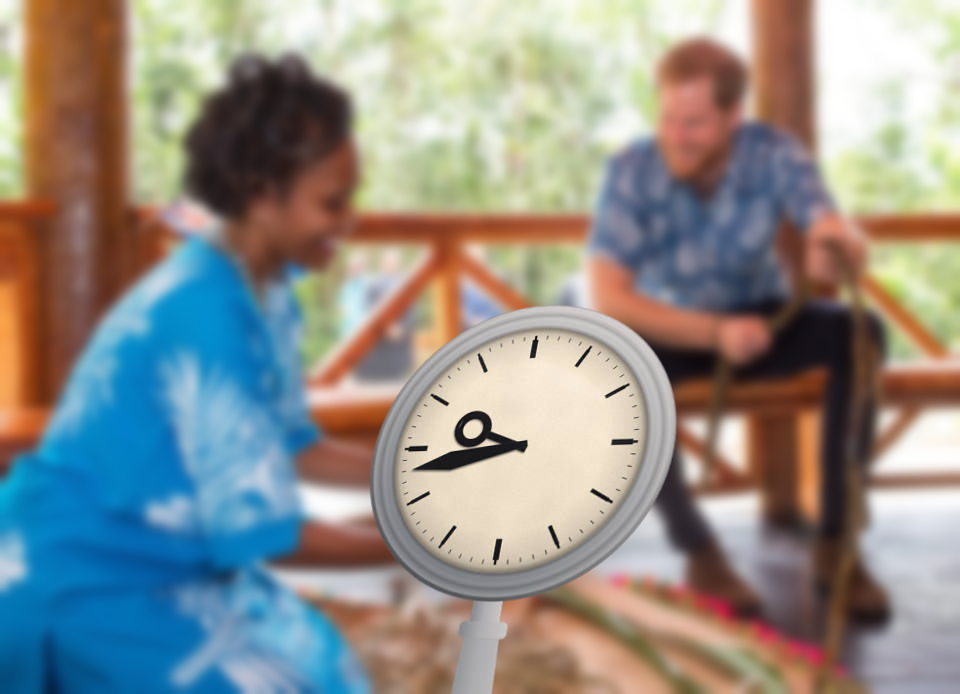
9:43
